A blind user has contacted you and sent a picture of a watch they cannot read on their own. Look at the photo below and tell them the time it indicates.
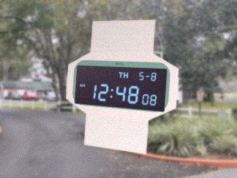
12:48:08
